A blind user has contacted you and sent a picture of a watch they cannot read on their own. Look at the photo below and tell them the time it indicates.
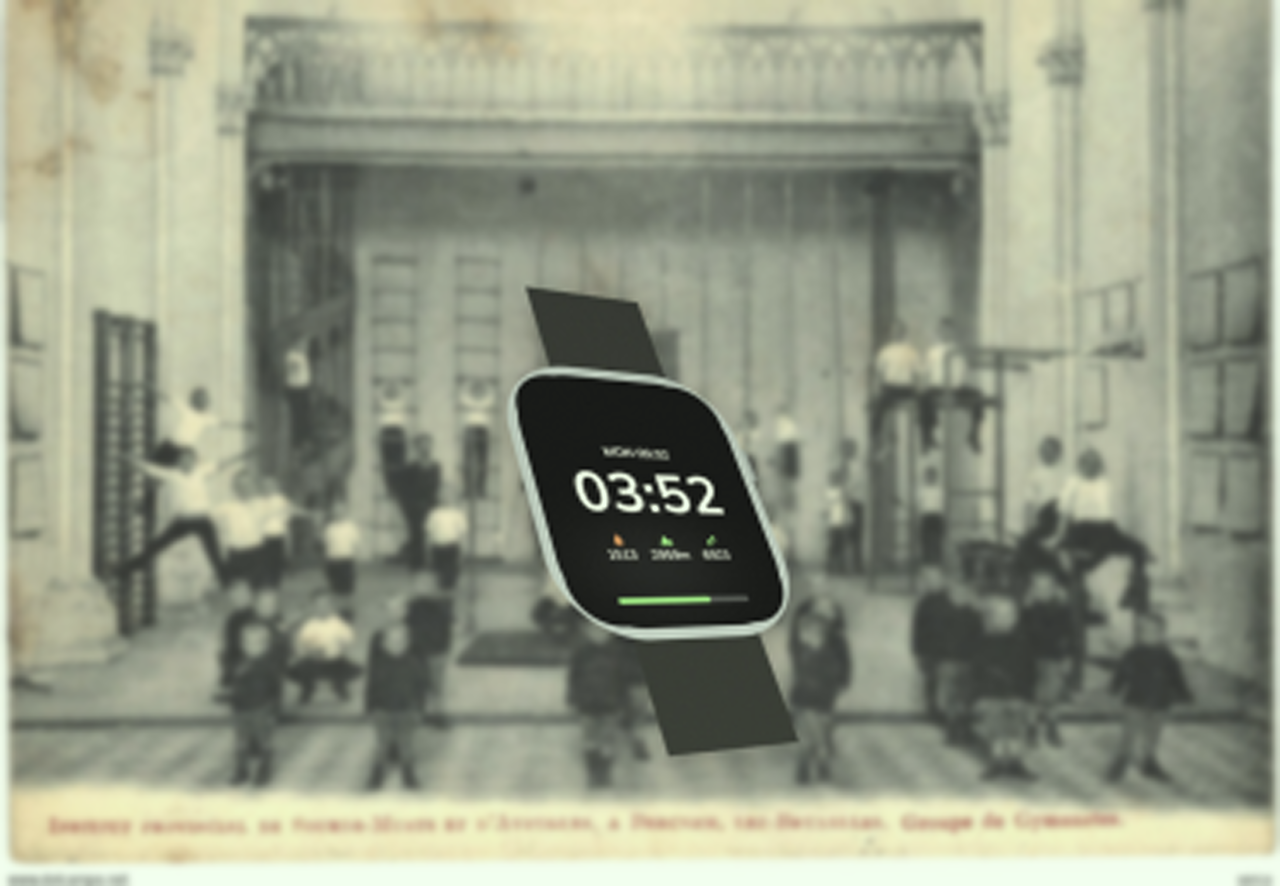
3:52
